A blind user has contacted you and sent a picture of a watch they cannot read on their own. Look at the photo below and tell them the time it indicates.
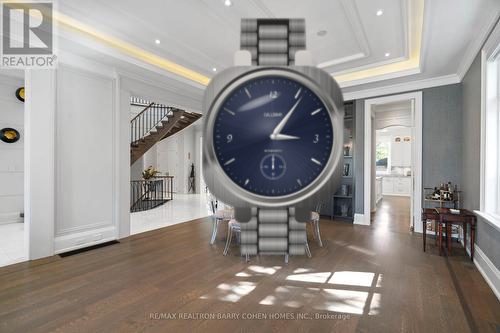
3:06
